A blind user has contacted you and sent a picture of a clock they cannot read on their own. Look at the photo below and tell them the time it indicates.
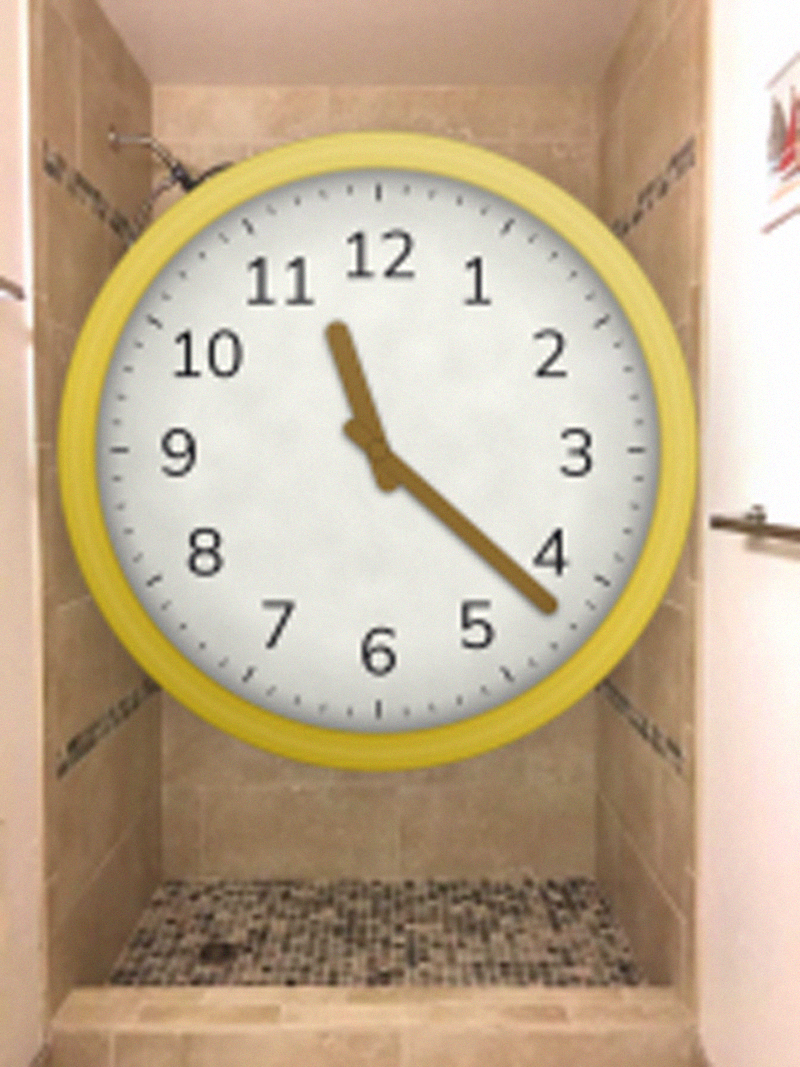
11:22
